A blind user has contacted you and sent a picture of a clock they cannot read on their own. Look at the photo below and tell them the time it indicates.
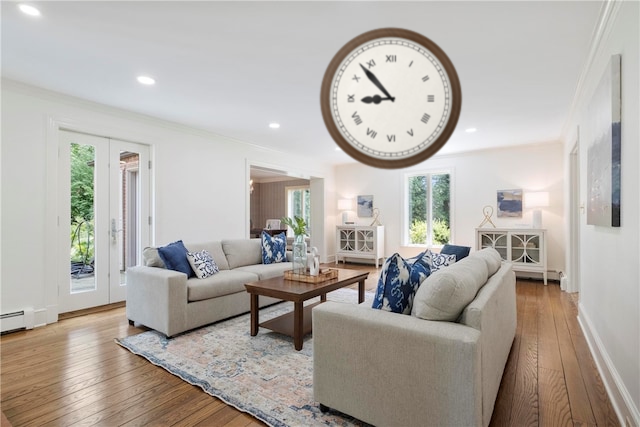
8:53
